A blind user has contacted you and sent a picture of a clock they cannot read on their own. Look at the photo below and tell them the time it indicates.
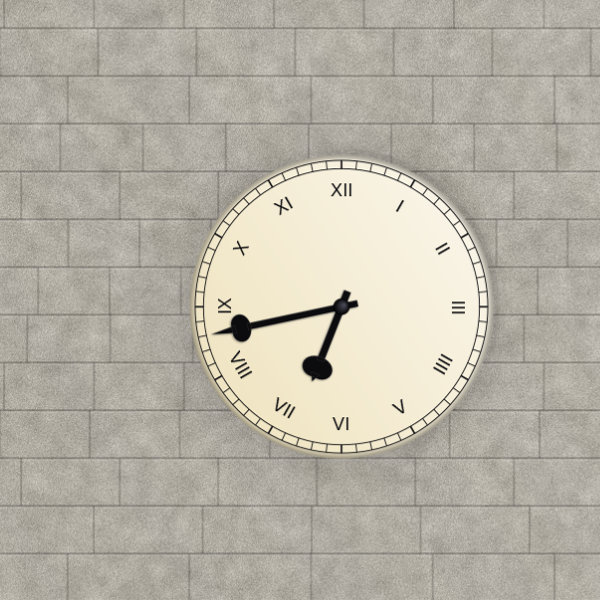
6:43
